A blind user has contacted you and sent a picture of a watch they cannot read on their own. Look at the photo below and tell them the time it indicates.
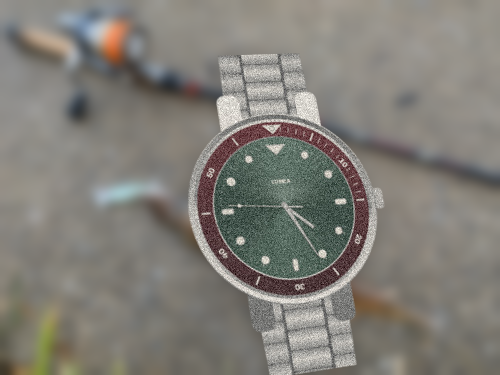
4:25:46
